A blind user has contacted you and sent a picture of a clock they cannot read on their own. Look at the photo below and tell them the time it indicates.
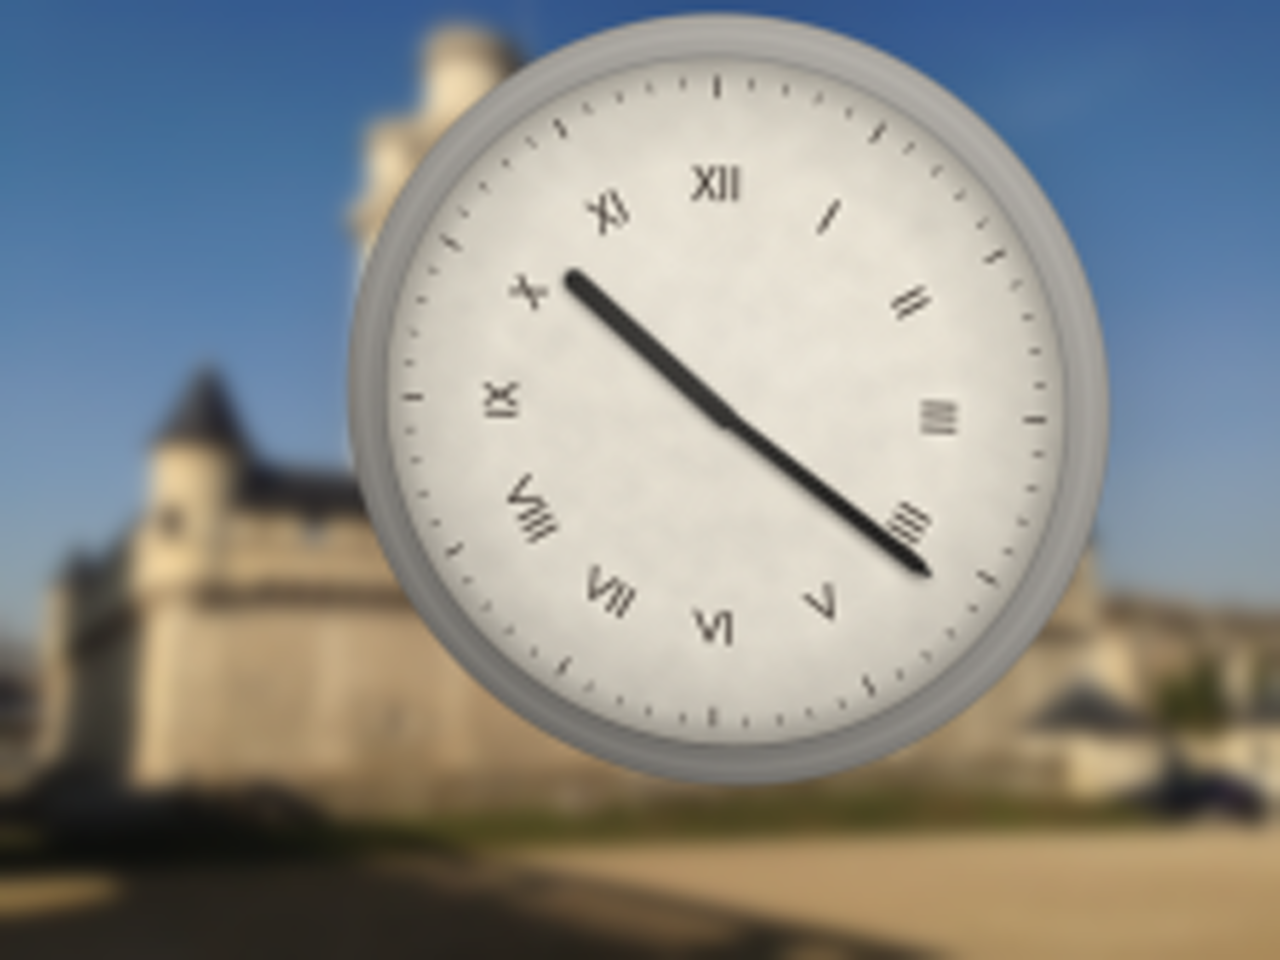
10:21
